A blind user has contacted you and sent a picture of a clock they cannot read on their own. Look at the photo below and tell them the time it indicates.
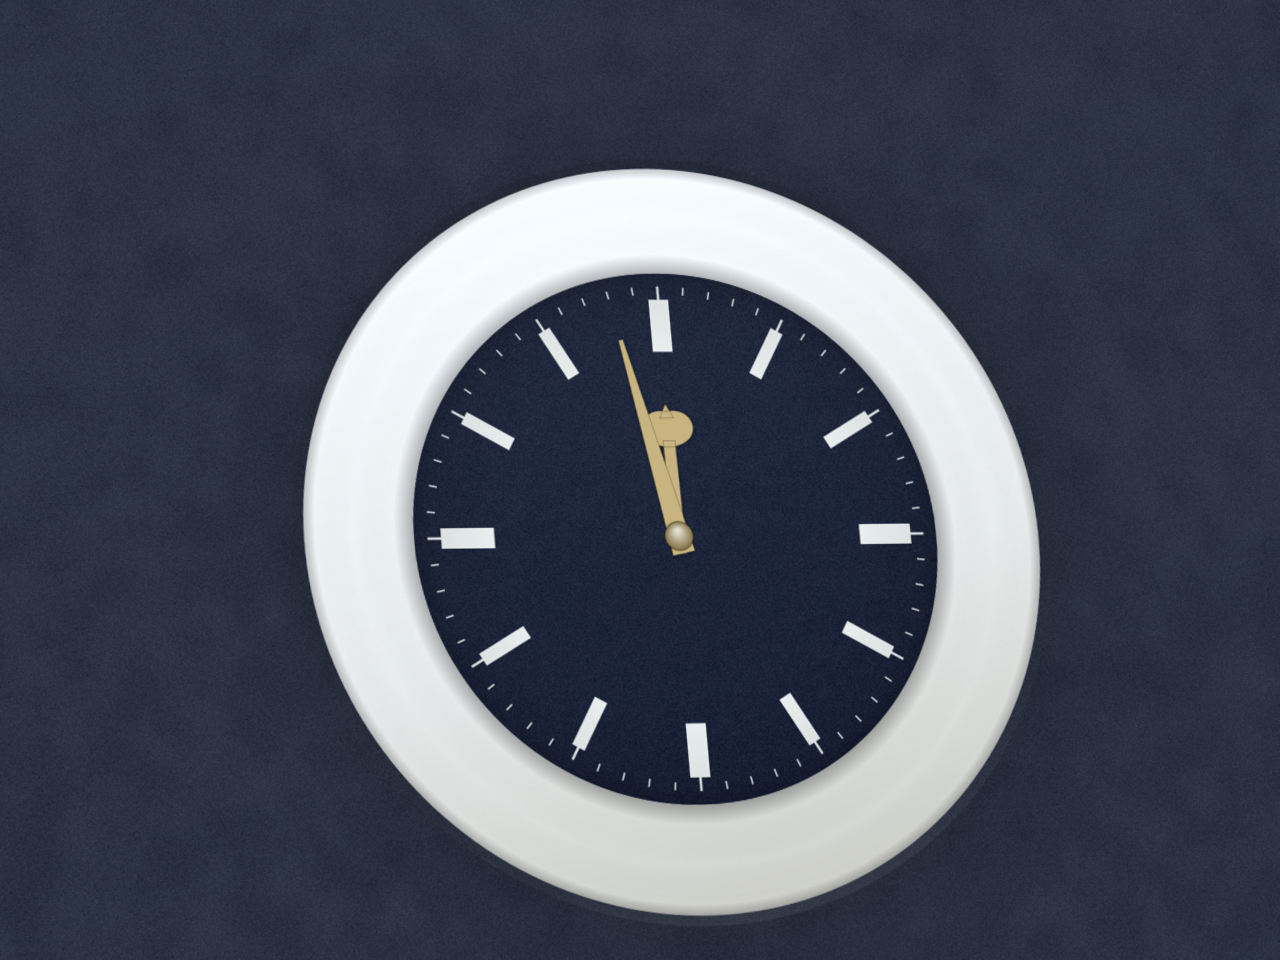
11:58
